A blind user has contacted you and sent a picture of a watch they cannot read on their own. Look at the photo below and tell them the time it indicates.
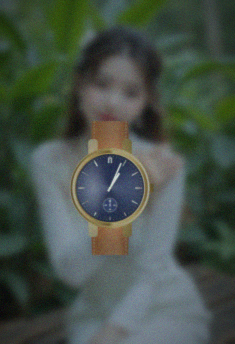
1:04
